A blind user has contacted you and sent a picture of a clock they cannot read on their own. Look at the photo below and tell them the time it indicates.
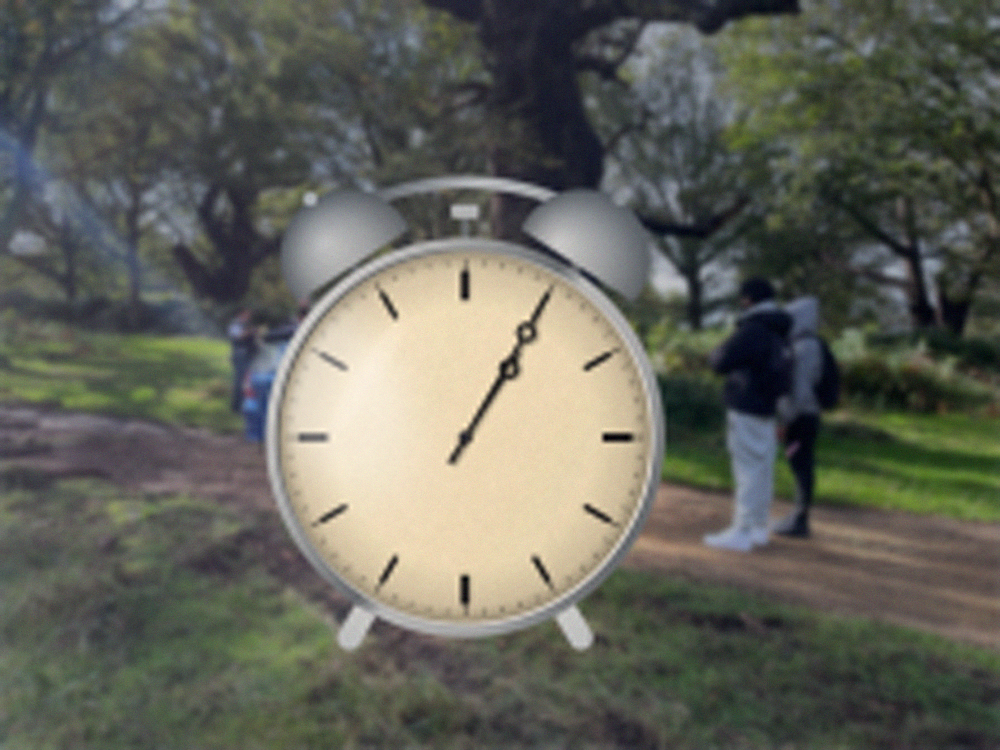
1:05
